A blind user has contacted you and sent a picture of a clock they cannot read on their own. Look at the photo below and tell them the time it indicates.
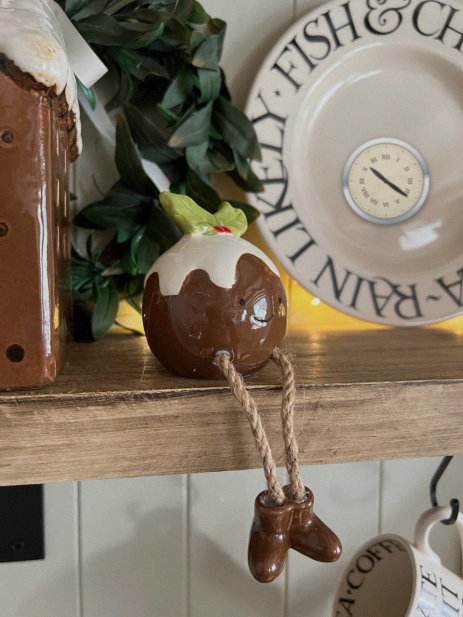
10:21
